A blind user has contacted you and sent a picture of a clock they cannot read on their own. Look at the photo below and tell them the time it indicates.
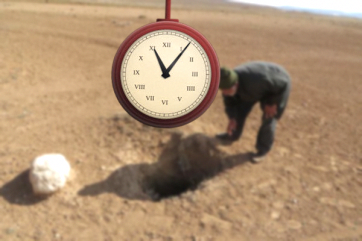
11:06
